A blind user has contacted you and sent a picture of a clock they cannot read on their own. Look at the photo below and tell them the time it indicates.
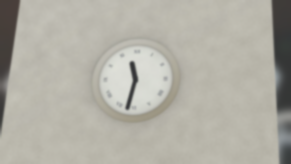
11:32
